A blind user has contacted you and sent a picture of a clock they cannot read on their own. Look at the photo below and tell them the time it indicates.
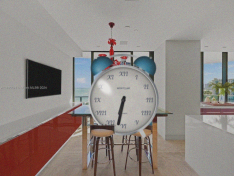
6:32
